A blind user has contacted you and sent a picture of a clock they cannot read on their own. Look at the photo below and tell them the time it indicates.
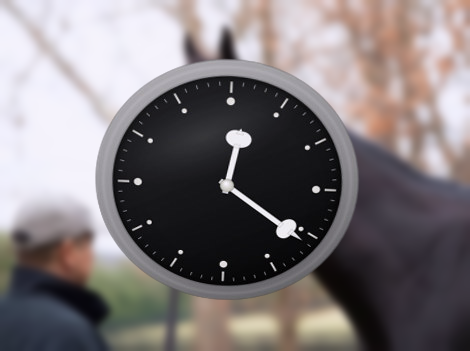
12:21
